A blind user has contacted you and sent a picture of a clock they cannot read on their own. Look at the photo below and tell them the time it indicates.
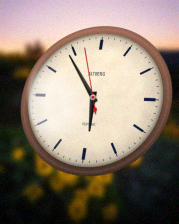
5:53:57
